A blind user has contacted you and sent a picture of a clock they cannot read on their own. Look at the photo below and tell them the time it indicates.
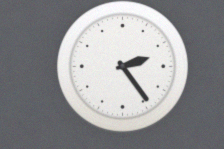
2:24
